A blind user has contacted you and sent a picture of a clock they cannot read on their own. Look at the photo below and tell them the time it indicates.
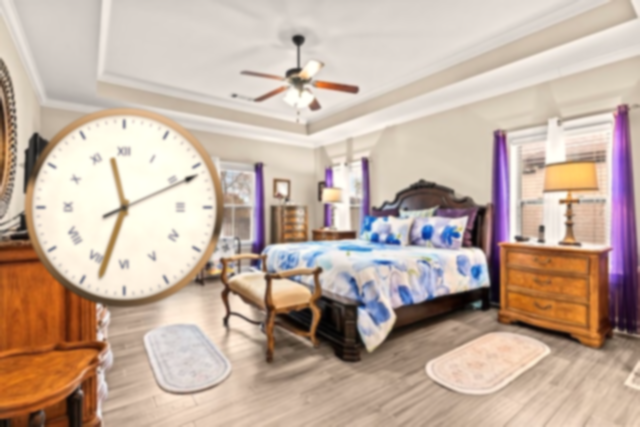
11:33:11
